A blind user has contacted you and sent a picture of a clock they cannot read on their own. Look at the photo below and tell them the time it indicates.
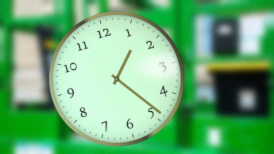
1:24
